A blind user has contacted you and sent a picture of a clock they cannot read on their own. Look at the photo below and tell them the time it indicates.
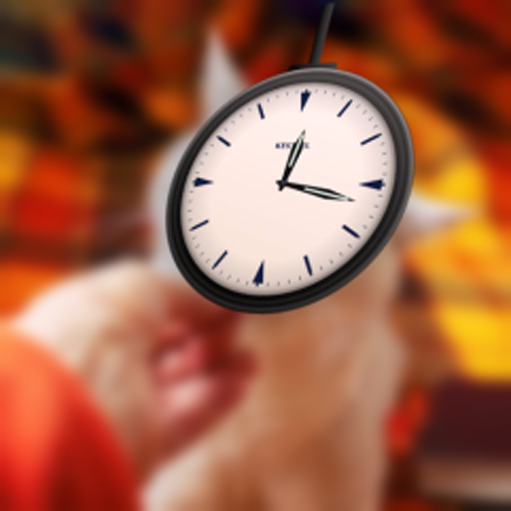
12:17
